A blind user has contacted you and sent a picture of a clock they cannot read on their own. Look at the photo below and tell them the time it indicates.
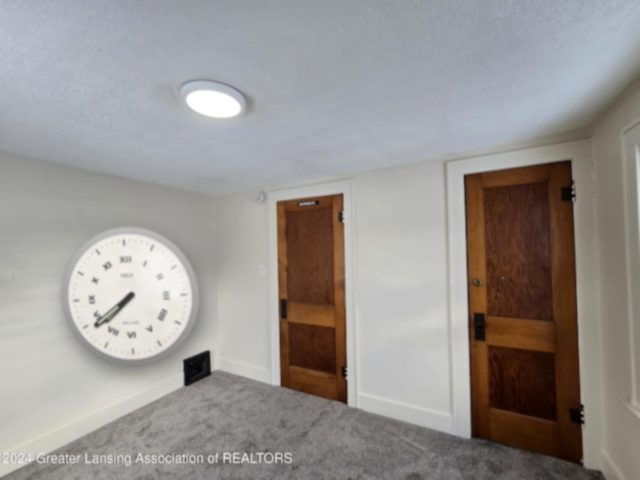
7:39
